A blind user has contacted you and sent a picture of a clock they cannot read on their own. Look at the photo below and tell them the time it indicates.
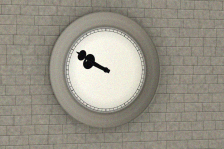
9:50
